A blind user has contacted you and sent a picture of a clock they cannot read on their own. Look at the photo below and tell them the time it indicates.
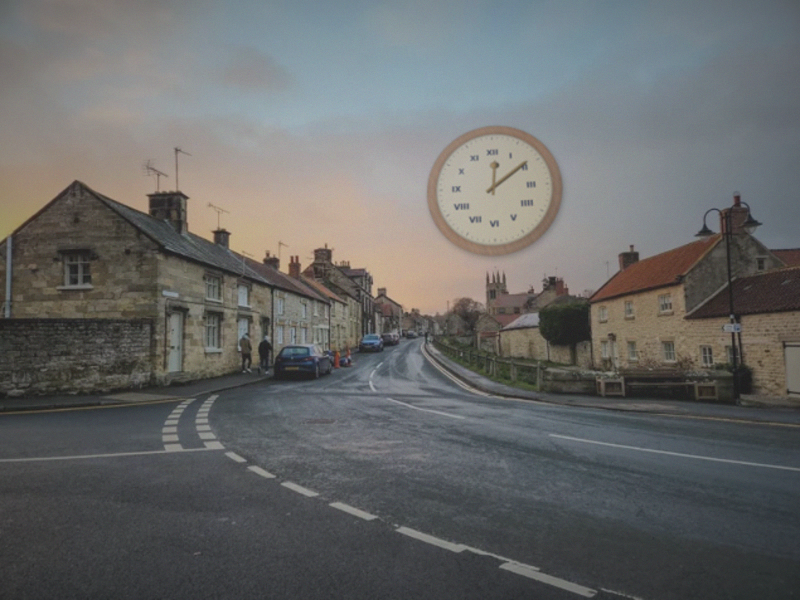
12:09
